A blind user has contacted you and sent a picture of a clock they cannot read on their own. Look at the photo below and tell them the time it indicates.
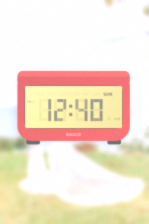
12:40
